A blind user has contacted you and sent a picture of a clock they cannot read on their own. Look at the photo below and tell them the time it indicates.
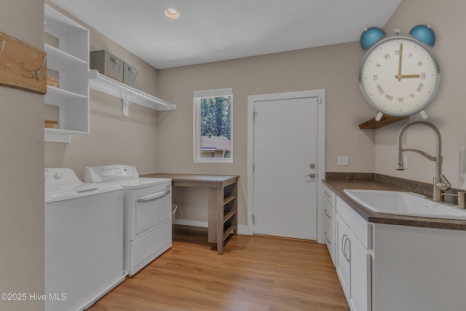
3:01
